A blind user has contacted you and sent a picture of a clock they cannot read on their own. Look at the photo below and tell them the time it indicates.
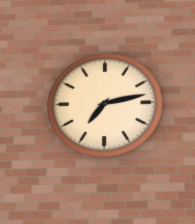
7:13
